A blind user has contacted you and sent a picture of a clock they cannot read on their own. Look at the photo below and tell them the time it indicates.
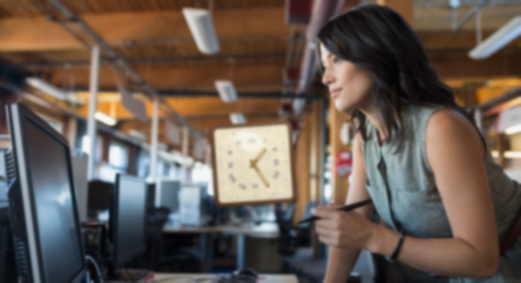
1:25
